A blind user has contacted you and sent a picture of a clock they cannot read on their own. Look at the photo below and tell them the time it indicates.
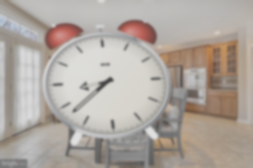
8:38
